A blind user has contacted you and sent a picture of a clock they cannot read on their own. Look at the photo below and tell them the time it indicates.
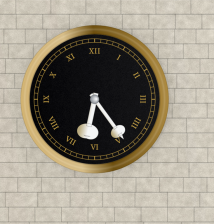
6:24
